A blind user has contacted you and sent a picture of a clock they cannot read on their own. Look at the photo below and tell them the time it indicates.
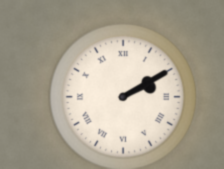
2:10
